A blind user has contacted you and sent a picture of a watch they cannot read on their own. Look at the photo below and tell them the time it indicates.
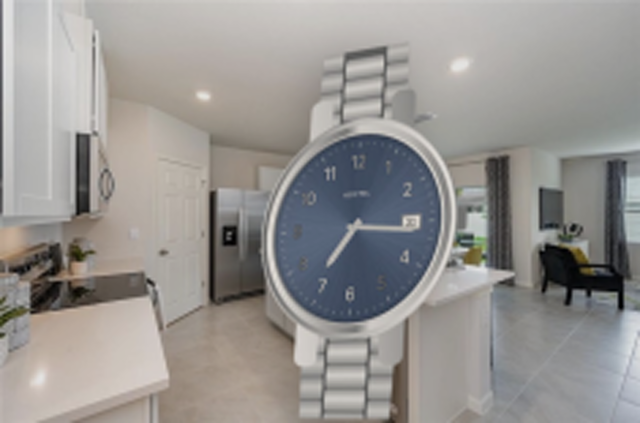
7:16
